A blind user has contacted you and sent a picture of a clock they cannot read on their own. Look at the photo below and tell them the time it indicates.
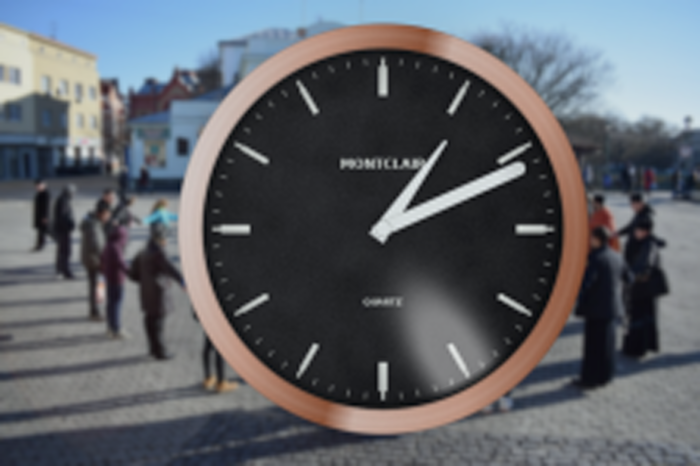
1:11
